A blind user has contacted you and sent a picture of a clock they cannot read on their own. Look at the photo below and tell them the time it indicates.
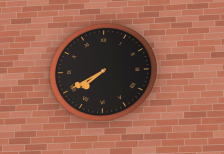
7:40
